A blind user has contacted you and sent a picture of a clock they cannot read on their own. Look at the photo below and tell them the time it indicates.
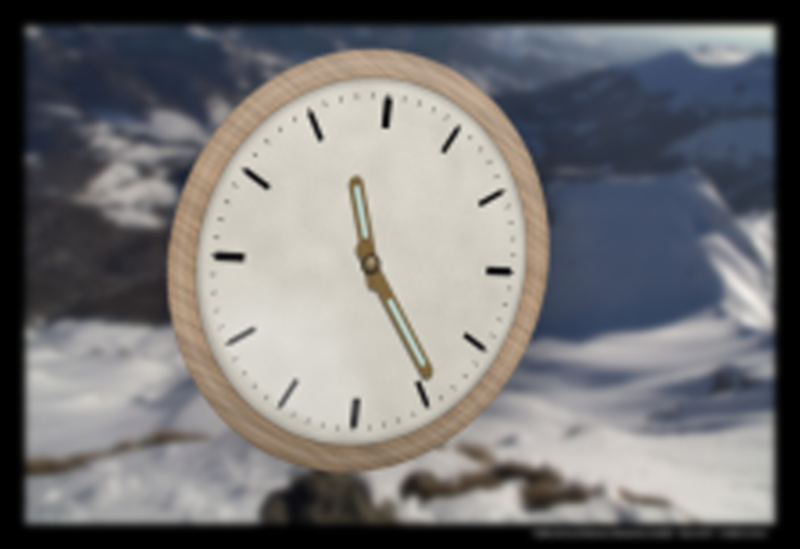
11:24
